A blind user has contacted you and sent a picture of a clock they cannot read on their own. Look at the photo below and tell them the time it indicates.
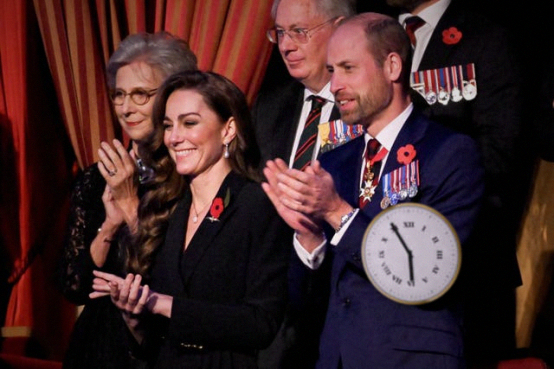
5:55
